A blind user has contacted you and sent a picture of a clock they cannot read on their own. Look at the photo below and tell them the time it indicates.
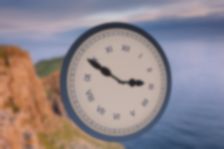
2:49
